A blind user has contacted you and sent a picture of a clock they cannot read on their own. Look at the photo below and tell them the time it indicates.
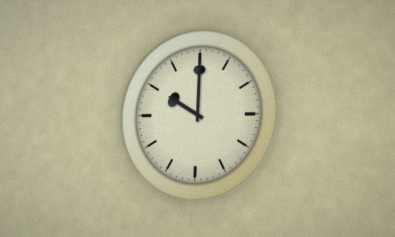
10:00
